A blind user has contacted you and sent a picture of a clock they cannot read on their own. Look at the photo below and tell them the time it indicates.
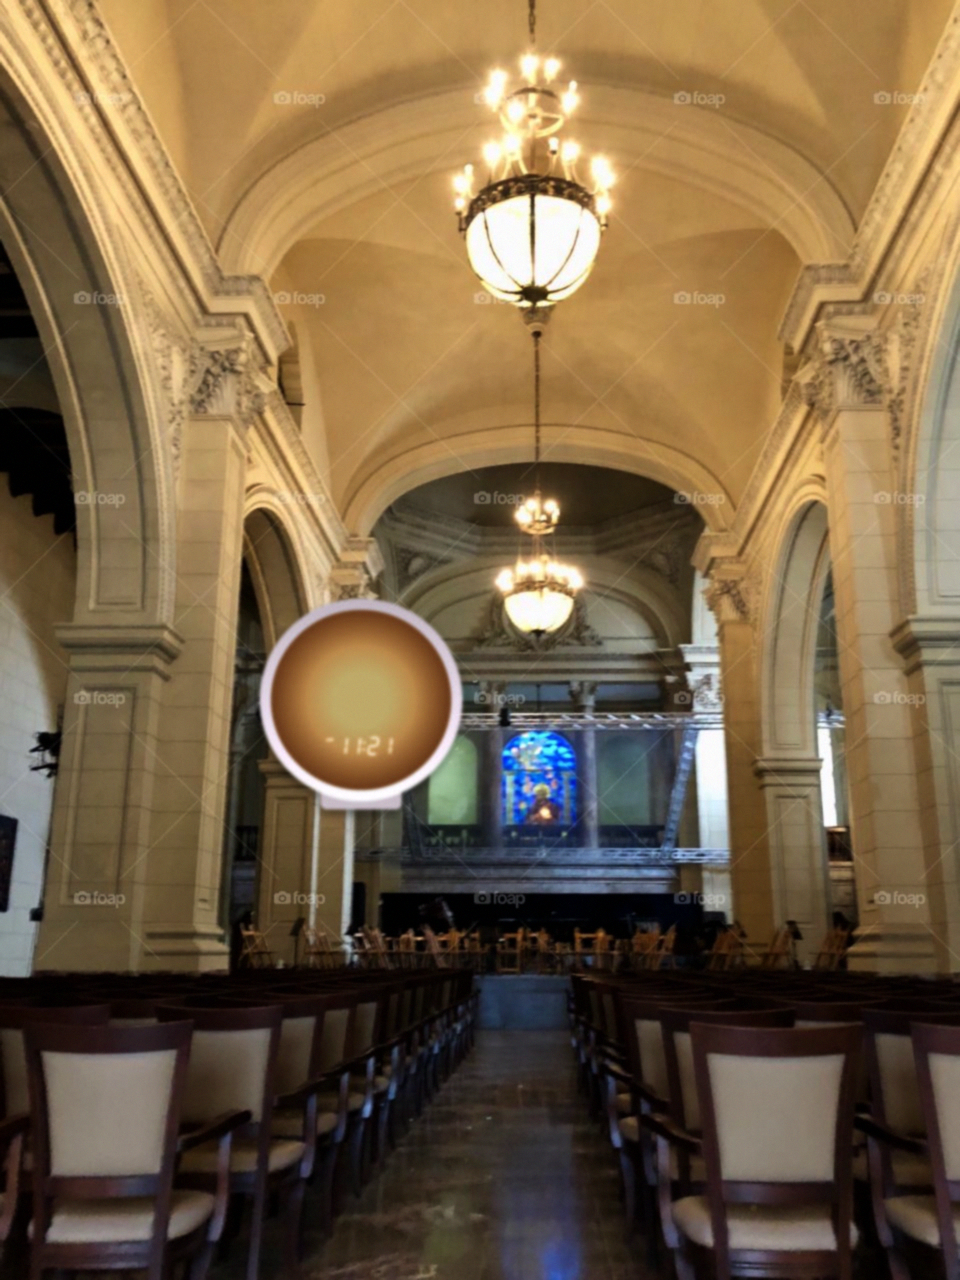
11:21
